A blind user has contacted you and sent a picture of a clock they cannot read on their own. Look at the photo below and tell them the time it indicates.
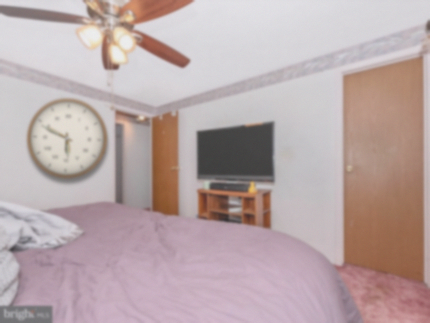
5:49
